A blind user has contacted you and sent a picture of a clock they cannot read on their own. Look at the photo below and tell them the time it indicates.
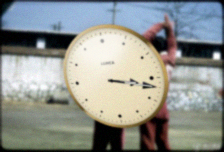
3:17
